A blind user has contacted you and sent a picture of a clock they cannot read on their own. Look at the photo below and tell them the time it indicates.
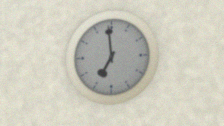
6:59
